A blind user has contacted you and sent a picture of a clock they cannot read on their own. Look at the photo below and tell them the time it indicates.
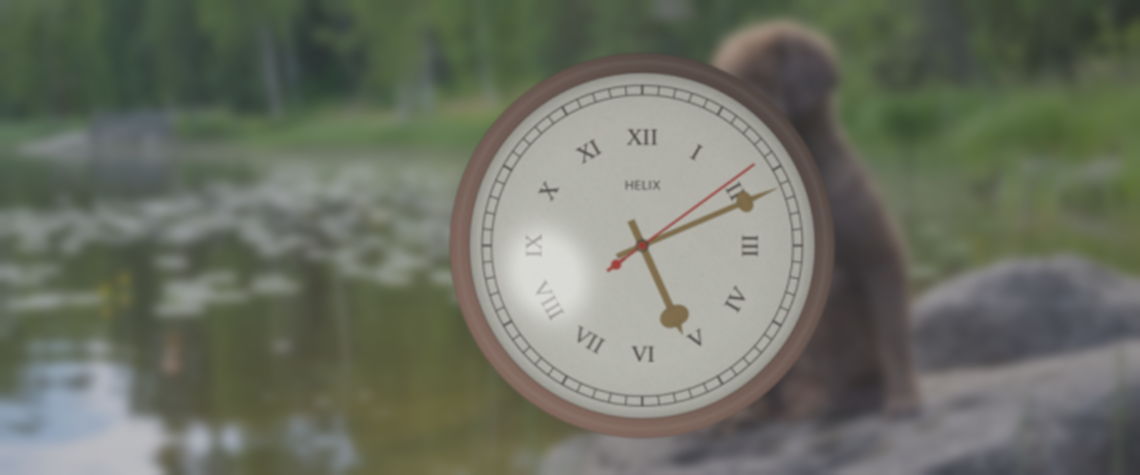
5:11:09
